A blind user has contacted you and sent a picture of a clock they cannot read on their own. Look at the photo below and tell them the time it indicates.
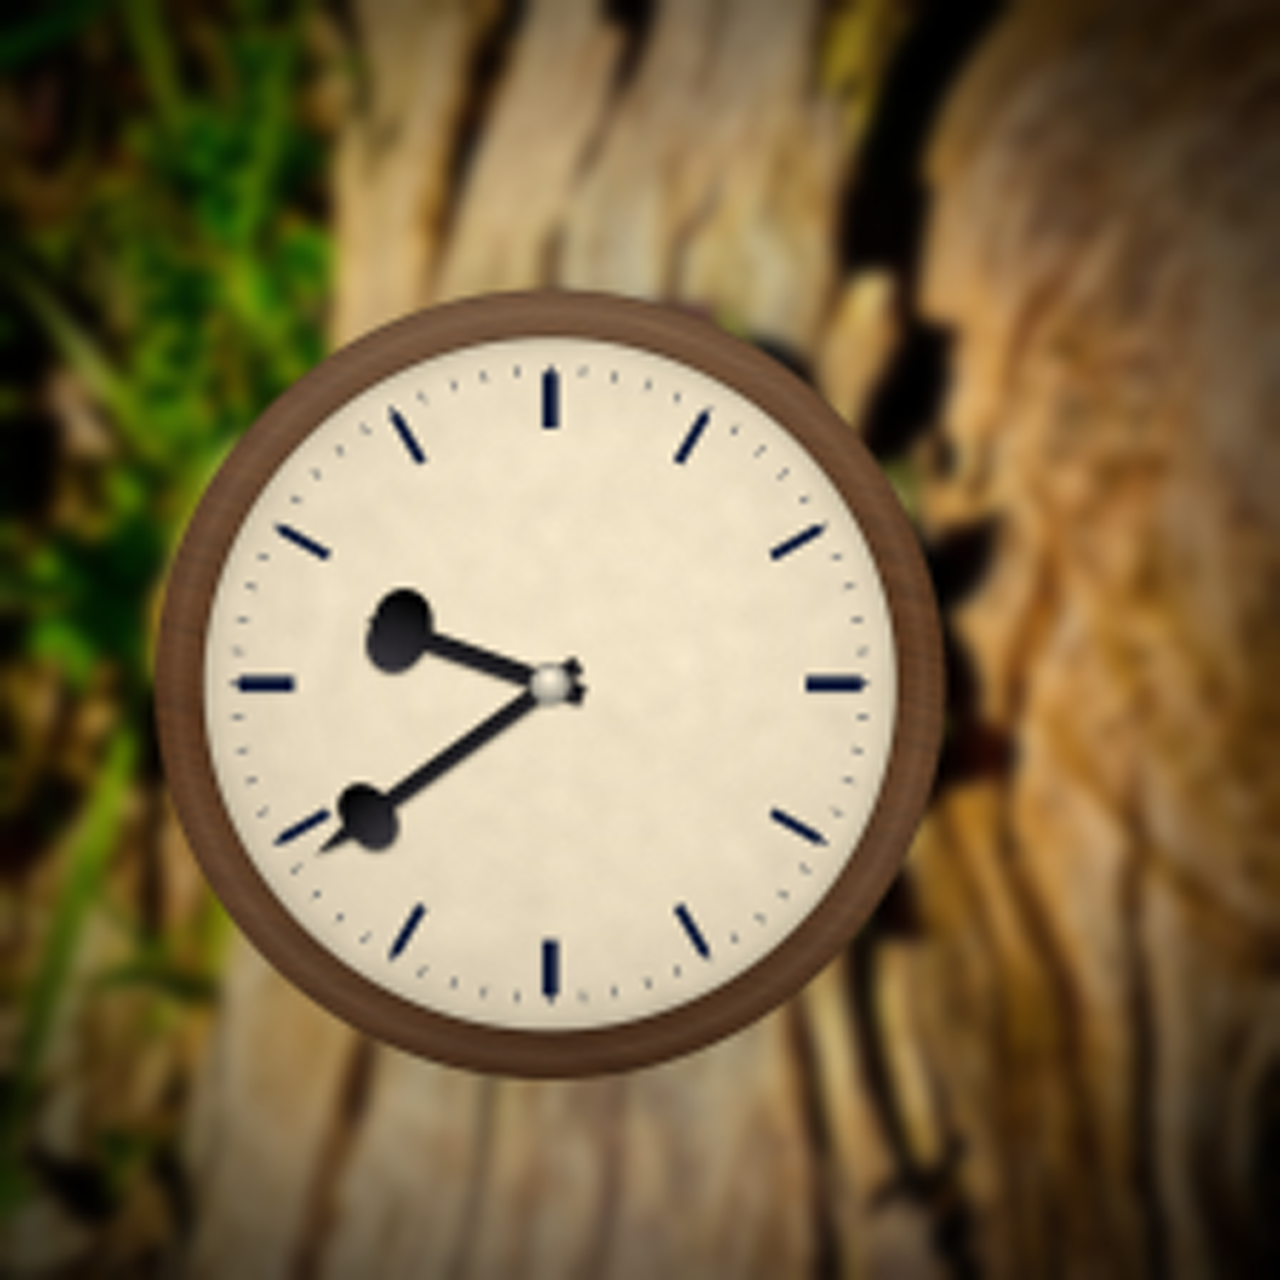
9:39
